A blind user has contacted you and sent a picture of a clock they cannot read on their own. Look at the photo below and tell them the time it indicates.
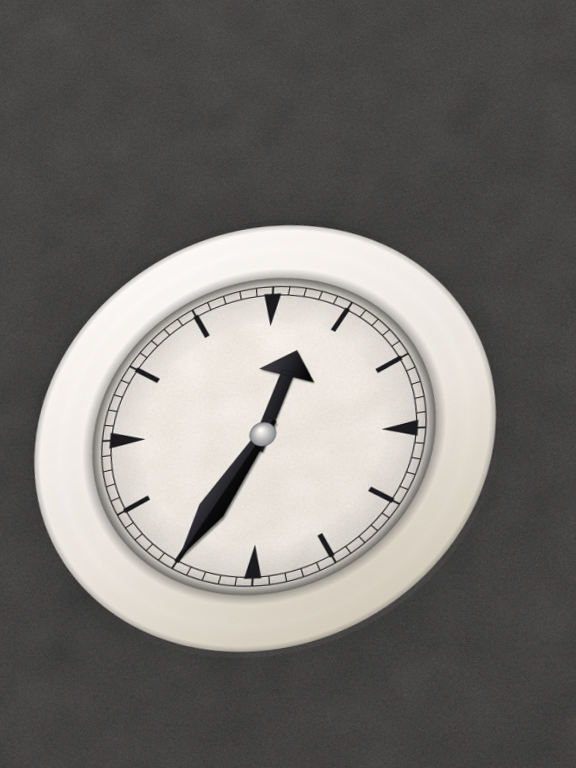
12:35
